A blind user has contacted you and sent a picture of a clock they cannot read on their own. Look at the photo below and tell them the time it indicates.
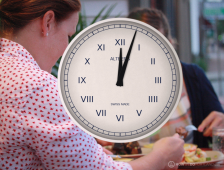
12:03
